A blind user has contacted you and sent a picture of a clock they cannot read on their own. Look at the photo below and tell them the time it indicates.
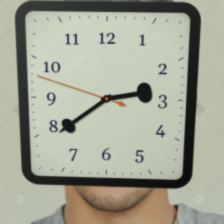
2:38:48
